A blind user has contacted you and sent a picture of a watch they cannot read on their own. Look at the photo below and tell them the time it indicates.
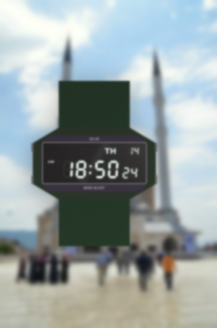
18:50:24
